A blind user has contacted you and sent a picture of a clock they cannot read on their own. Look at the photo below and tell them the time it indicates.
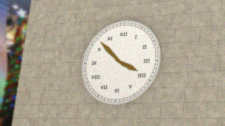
3:52
